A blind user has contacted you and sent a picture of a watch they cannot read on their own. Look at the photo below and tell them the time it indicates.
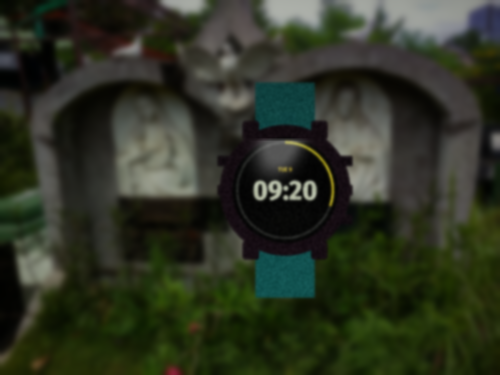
9:20
